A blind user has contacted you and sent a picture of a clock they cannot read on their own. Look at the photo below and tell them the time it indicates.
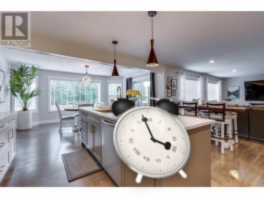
3:58
